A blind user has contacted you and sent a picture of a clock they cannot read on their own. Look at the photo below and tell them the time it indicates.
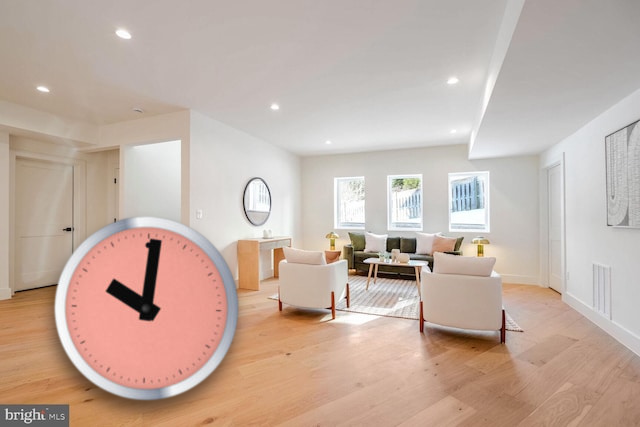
10:01
